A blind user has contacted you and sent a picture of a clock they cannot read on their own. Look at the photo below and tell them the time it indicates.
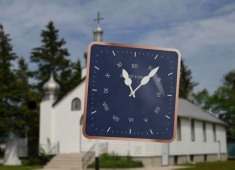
11:07
